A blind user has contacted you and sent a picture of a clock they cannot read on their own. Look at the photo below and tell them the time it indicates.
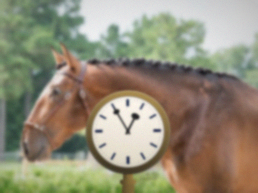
12:55
